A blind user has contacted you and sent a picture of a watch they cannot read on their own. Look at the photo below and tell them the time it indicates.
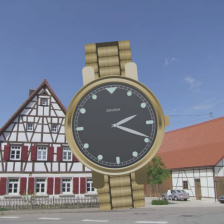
2:19
